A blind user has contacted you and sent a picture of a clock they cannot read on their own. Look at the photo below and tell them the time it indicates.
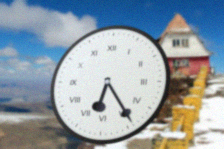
6:24
